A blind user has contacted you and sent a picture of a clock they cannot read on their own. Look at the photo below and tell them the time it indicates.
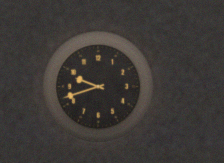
9:42
